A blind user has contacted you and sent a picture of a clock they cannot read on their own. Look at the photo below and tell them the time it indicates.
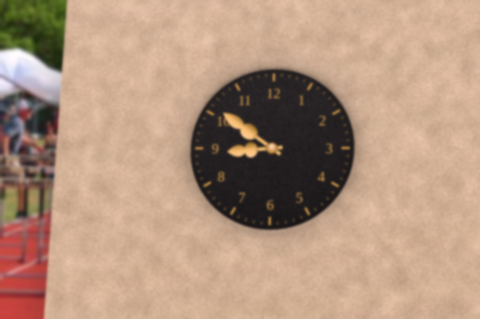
8:51
